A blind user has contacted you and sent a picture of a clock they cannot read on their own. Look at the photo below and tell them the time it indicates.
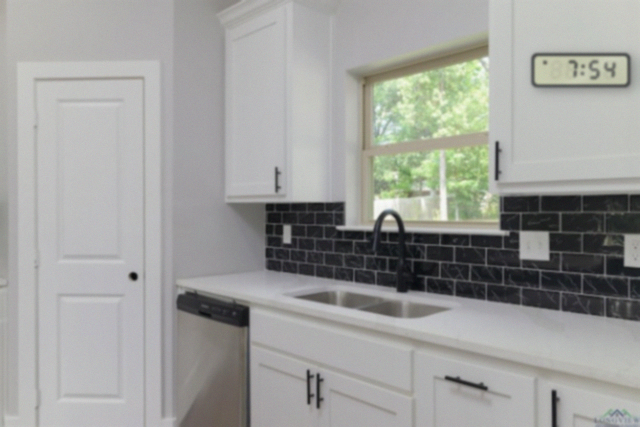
7:54
